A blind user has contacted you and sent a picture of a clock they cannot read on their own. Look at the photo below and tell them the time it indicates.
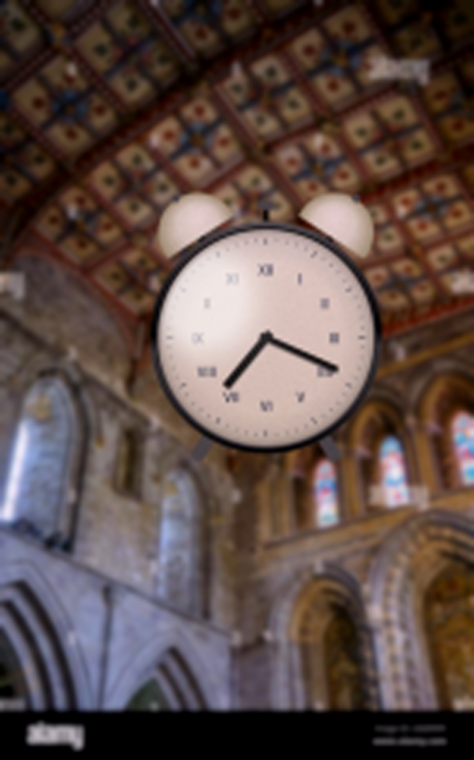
7:19
